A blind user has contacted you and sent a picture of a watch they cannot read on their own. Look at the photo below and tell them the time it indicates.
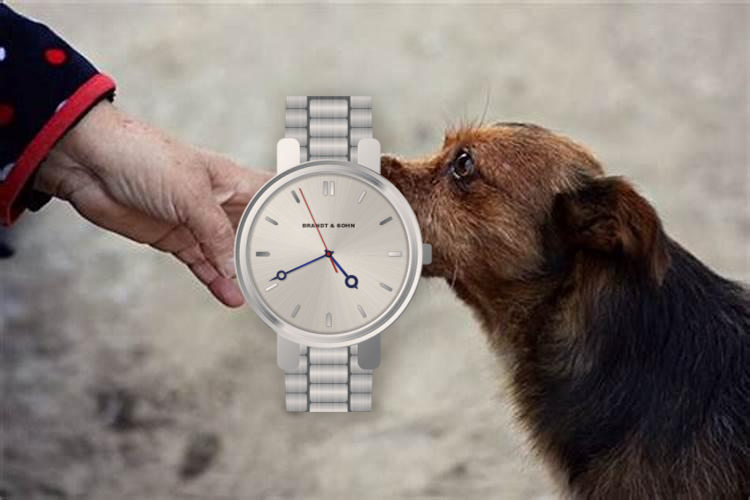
4:40:56
